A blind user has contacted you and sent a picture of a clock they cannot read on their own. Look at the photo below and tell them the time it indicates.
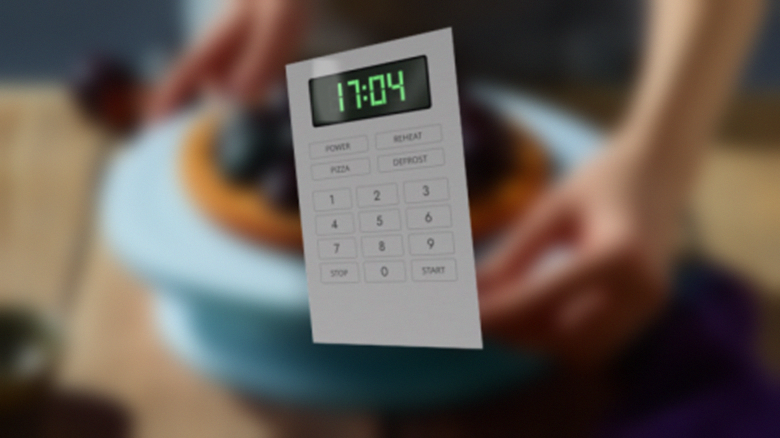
17:04
